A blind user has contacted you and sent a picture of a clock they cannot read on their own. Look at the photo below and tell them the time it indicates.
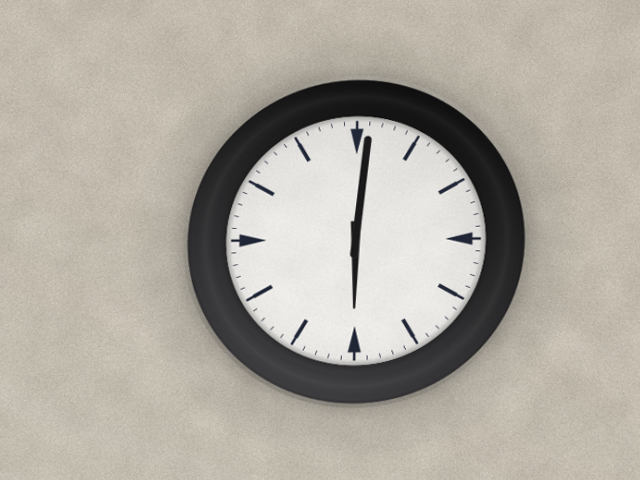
6:01
